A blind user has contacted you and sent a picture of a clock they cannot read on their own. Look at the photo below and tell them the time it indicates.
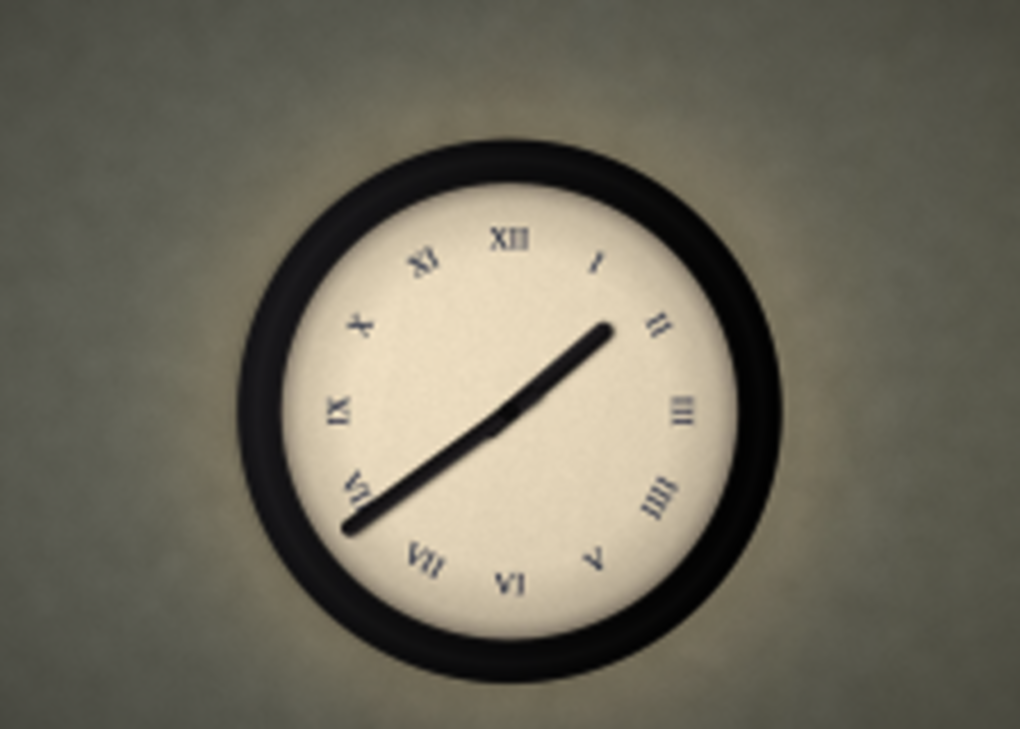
1:39
